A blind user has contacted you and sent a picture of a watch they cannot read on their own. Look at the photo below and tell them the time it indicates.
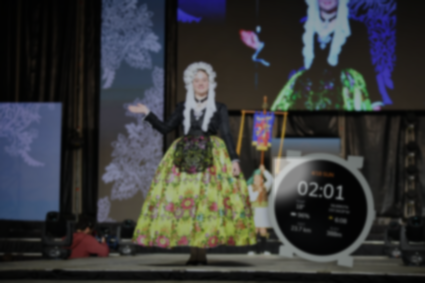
2:01
